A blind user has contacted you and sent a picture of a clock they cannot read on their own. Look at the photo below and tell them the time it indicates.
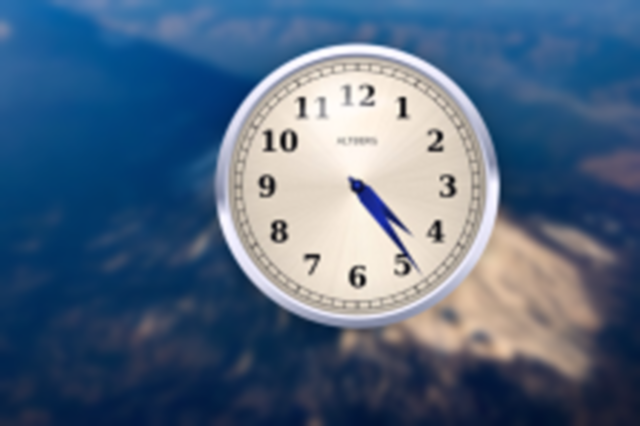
4:24
